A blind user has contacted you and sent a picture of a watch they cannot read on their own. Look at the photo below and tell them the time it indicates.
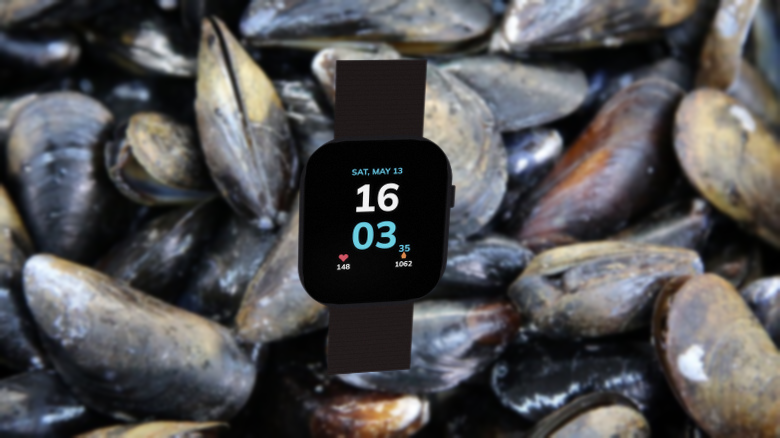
16:03:35
